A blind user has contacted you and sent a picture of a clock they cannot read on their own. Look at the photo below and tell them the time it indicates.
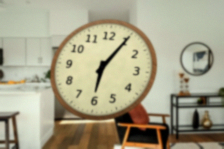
6:05
